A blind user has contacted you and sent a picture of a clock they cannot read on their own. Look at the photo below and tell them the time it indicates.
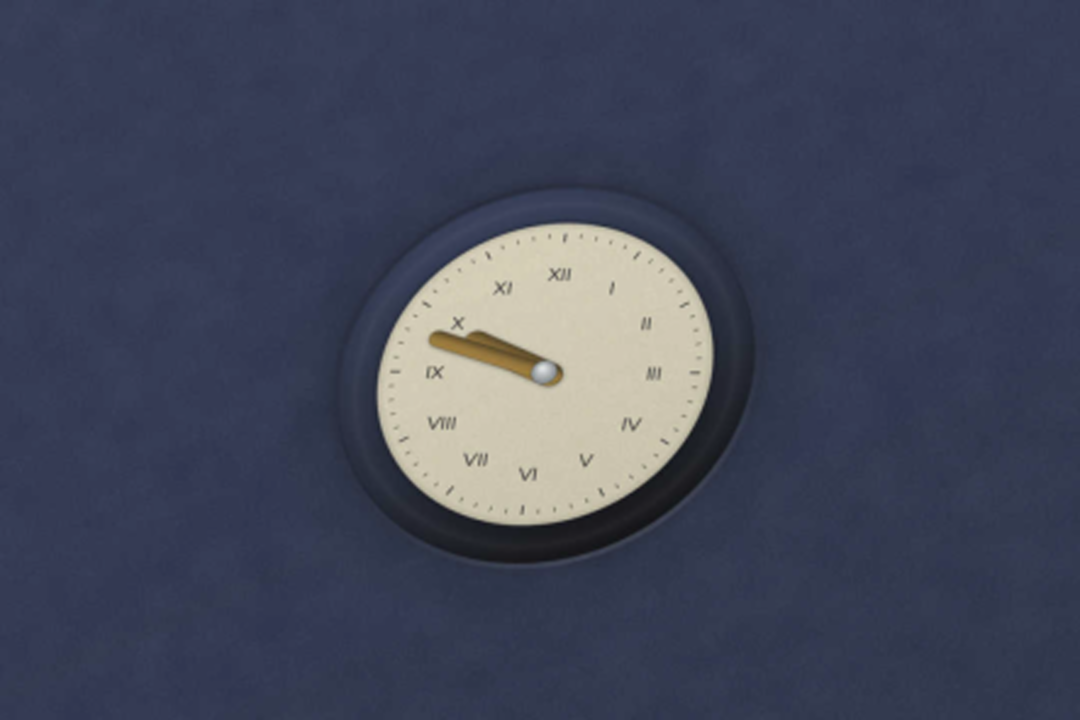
9:48
